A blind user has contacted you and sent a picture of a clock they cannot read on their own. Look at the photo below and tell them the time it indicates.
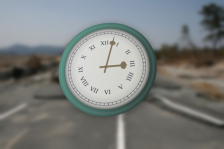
3:03
